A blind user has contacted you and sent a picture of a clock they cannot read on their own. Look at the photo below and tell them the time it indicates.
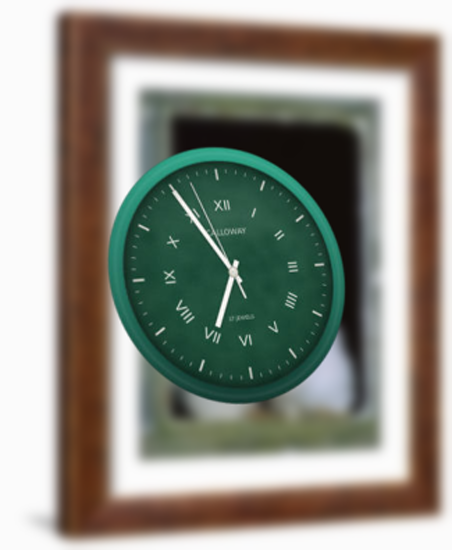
6:54:57
